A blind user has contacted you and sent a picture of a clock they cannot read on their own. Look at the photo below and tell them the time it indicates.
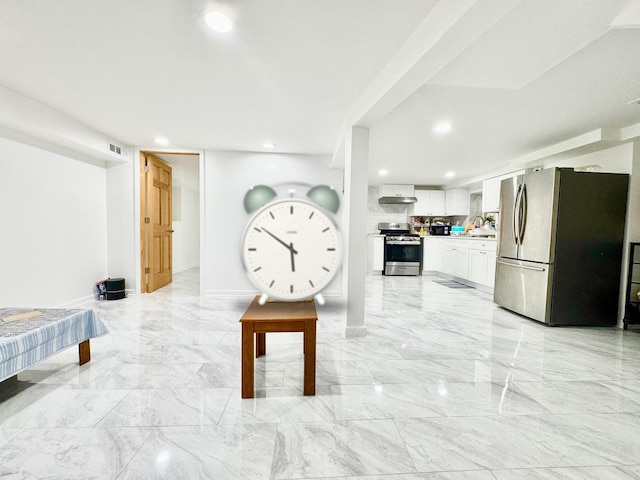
5:51
